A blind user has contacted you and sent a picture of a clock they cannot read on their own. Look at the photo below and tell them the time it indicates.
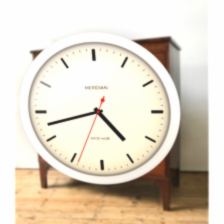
4:42:34
